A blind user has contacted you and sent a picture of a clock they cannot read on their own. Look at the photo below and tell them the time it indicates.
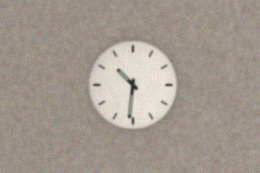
10:31
